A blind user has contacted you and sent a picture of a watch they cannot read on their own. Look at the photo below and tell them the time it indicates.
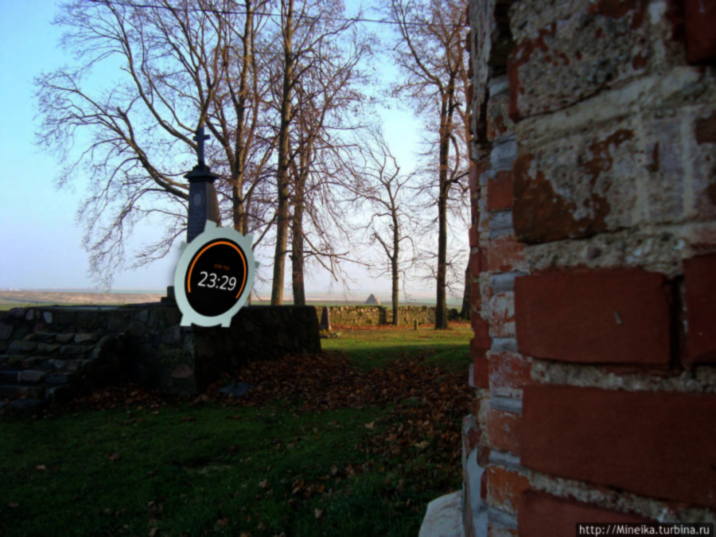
23:29
